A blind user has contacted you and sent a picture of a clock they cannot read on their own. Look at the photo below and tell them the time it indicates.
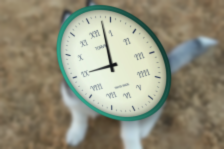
9:03
